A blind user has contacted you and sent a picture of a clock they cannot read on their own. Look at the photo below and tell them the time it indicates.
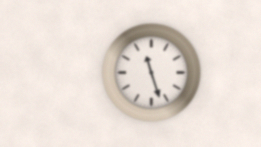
11:27
